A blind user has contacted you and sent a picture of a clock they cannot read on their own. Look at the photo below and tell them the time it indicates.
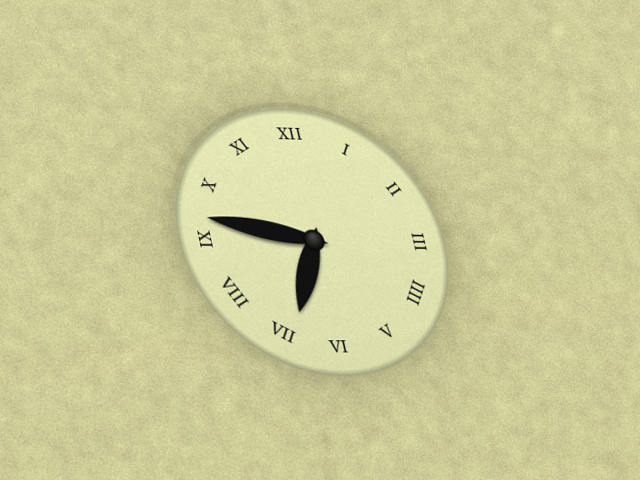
6:47
